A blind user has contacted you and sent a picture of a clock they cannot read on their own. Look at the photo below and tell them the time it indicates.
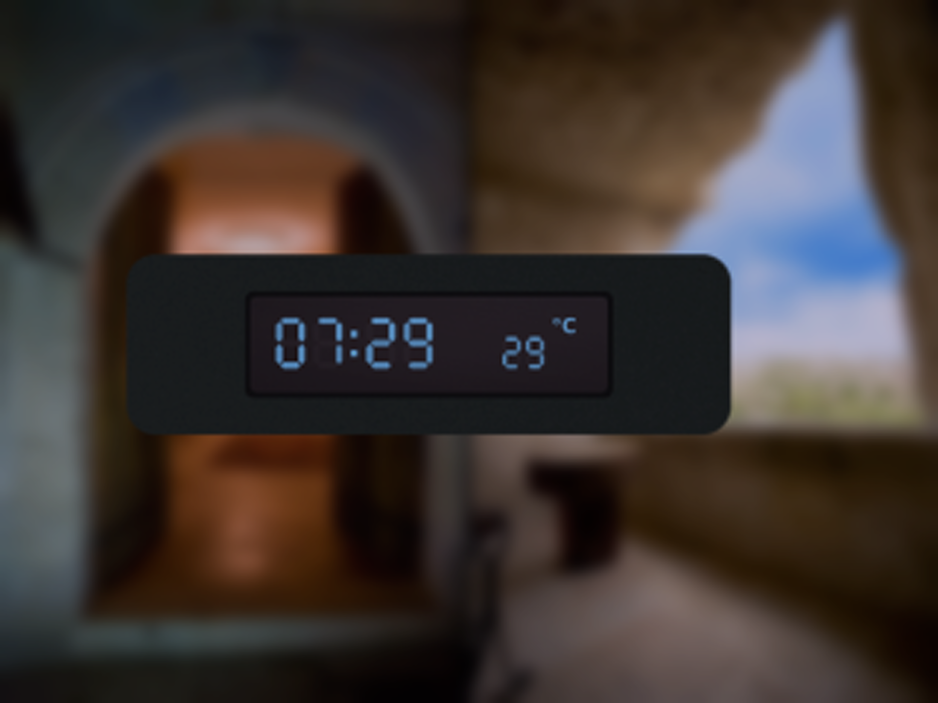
7:29
